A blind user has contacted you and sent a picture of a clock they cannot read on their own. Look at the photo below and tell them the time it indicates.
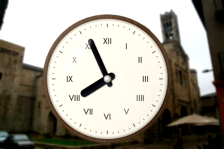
7:56
